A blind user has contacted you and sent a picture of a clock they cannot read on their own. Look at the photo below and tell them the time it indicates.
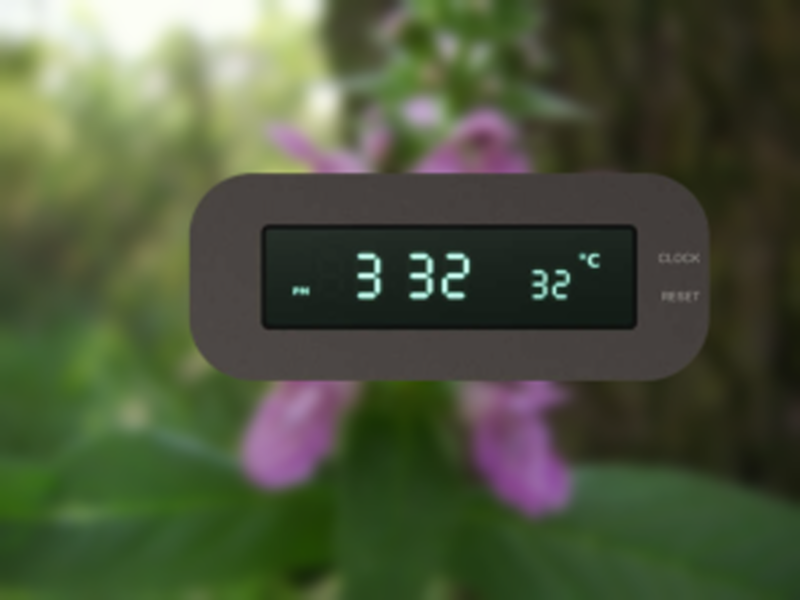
3:32
